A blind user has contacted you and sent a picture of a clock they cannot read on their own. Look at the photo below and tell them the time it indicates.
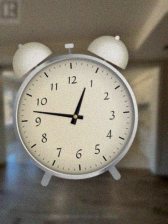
12:47
